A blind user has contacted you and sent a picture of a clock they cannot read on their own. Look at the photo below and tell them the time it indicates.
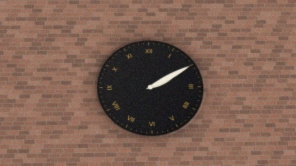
2:10
